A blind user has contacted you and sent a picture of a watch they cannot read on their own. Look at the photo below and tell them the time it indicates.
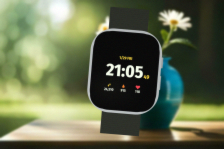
21:05
